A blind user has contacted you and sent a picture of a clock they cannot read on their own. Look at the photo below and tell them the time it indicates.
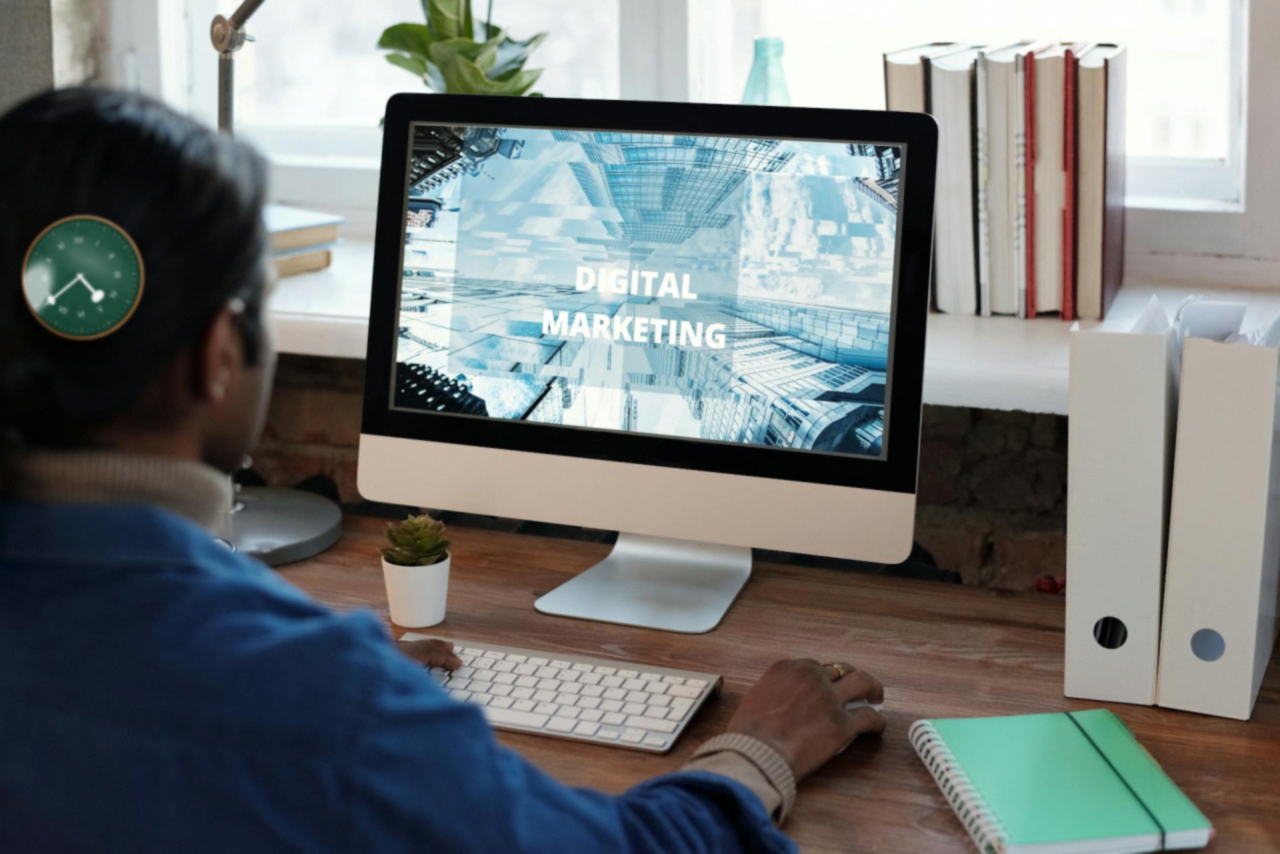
4:39
